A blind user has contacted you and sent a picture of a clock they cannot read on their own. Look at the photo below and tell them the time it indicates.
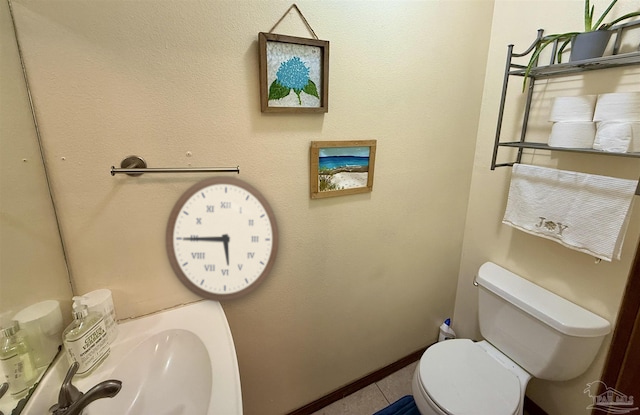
5:45
